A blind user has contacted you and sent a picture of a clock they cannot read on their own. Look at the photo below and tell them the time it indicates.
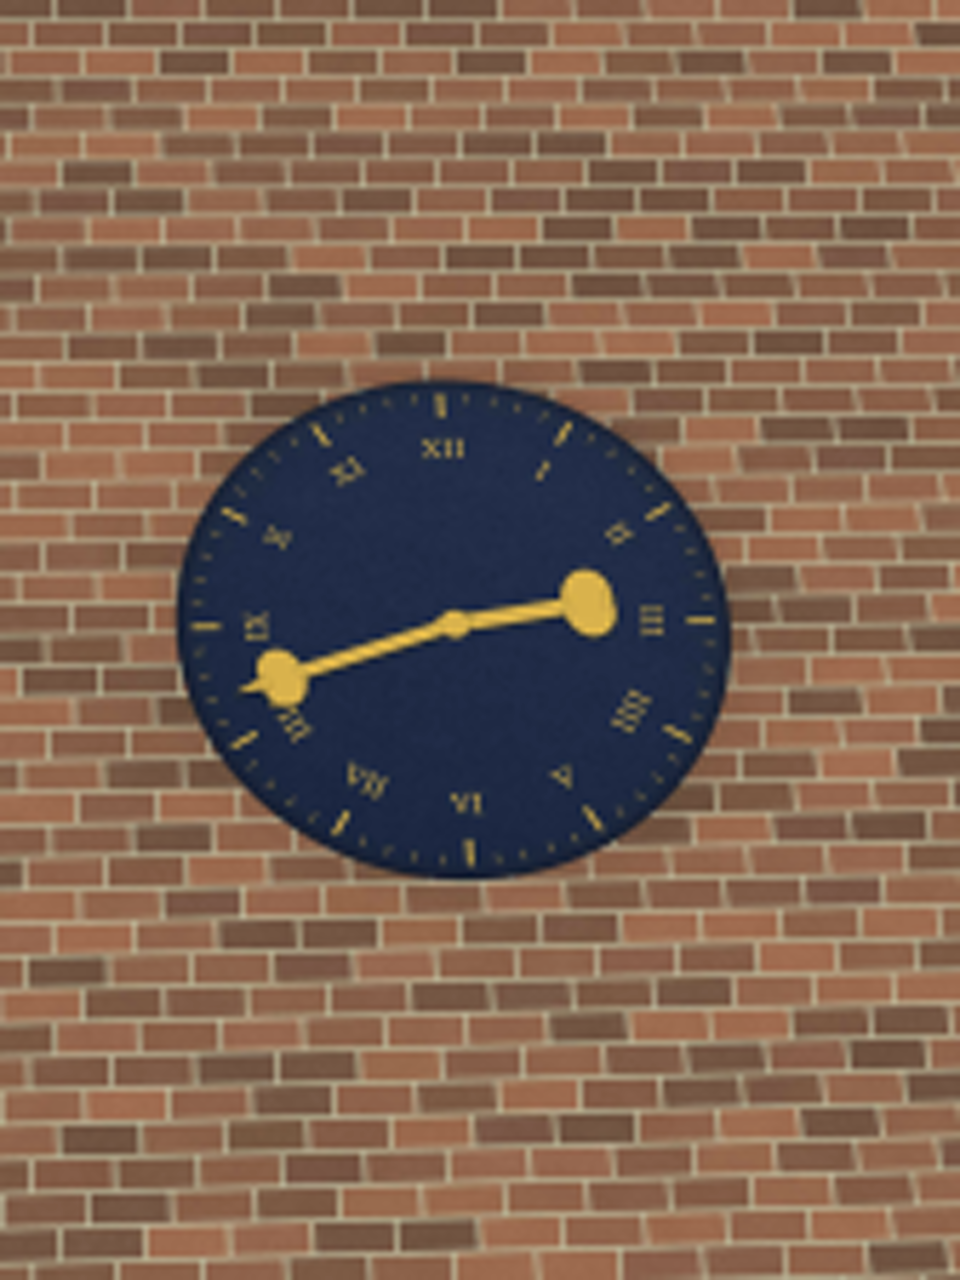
2:42
